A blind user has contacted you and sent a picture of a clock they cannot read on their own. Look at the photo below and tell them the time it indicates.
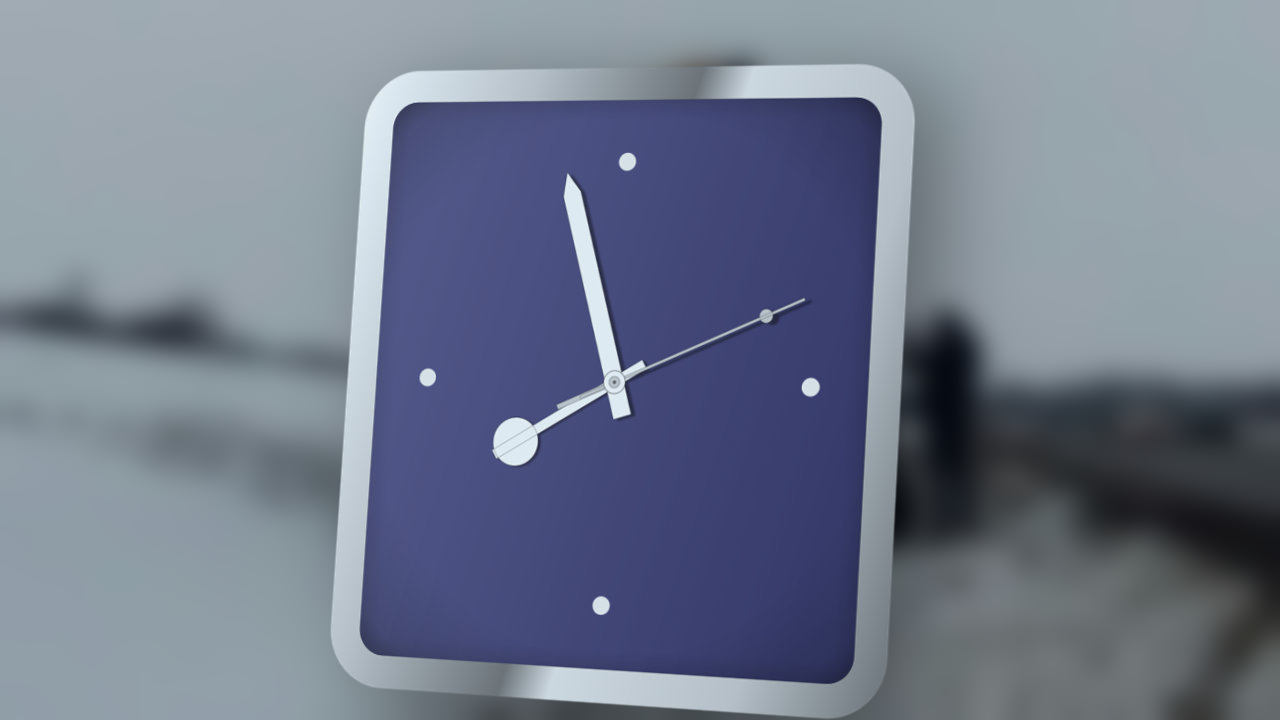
7:57:11
